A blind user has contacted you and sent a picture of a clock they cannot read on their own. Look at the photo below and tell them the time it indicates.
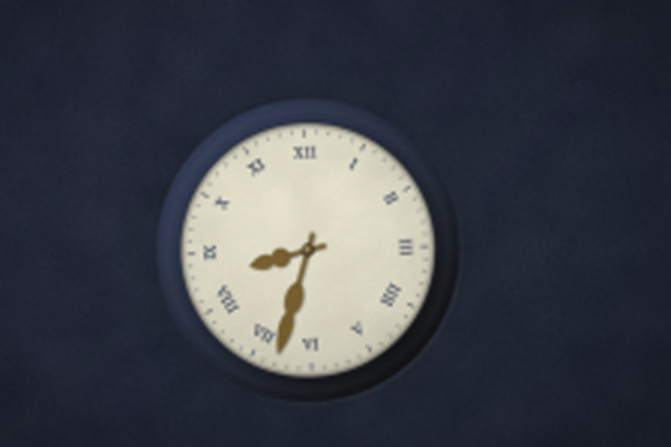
8:33
